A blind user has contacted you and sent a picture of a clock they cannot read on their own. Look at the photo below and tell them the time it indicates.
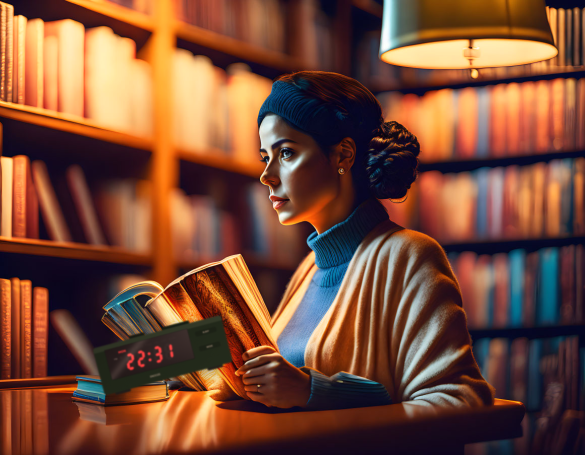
22:31
